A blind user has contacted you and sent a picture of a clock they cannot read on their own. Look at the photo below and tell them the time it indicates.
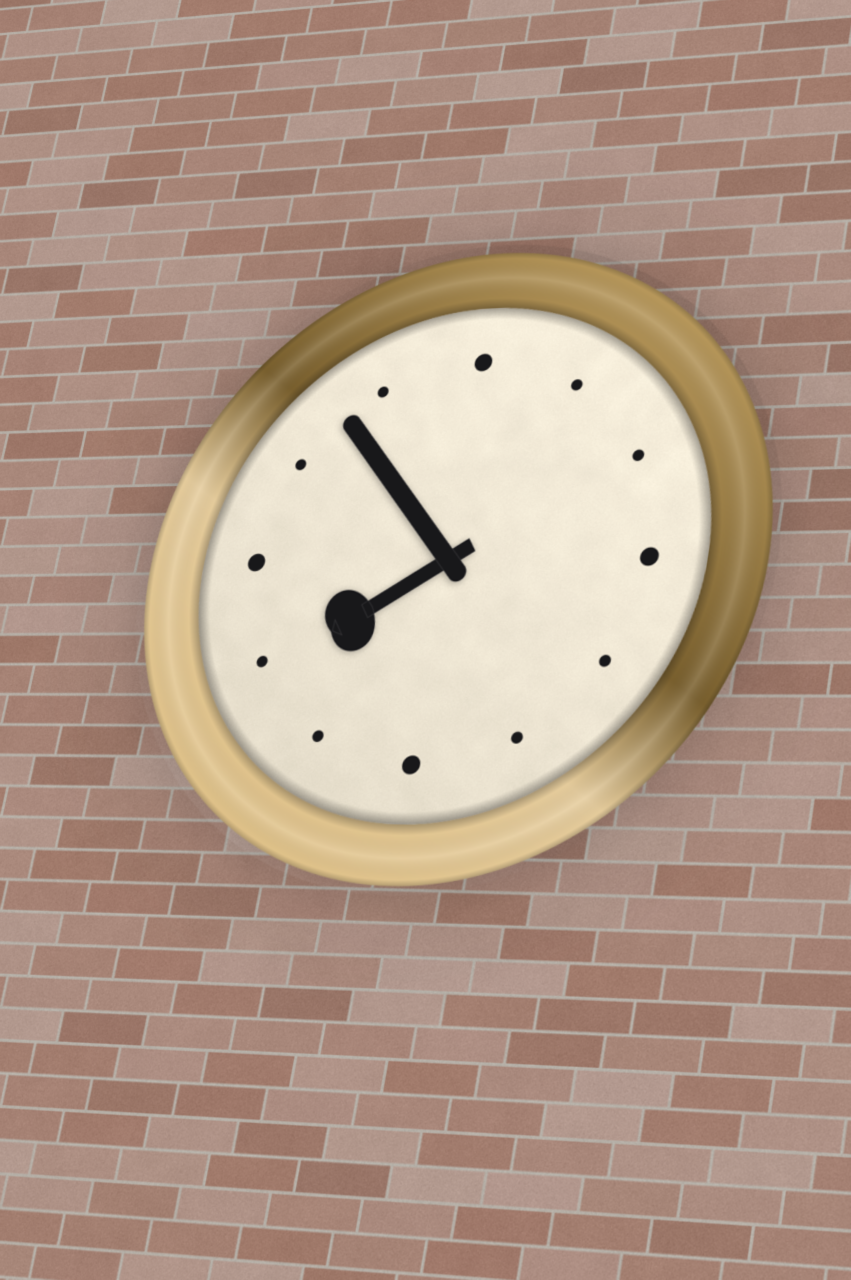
7:53
